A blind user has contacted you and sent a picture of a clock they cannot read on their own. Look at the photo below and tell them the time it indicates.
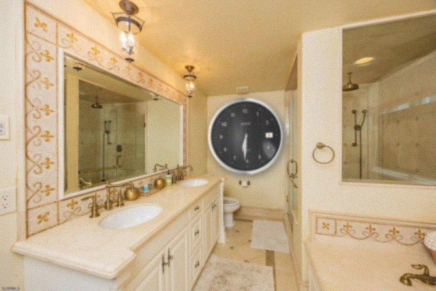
6:31
